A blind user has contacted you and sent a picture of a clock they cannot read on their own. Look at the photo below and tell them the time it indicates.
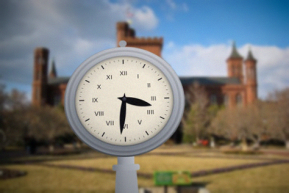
3:31
